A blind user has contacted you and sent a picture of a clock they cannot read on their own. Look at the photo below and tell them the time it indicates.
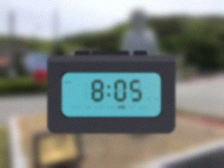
8:05
